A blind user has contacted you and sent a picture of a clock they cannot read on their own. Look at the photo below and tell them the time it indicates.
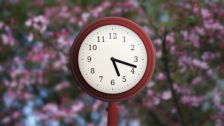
5:18
